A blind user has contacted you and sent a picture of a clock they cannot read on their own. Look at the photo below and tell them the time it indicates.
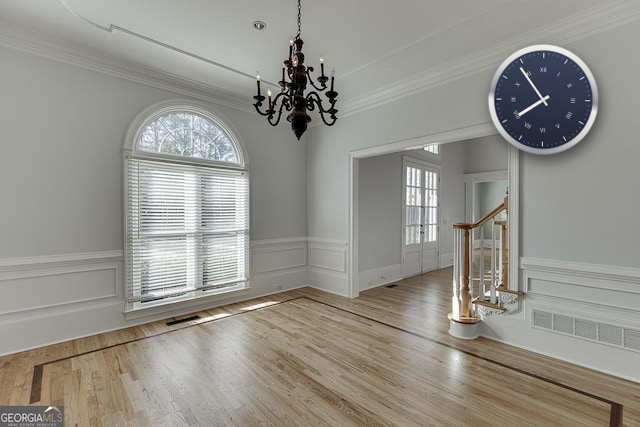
7:54
